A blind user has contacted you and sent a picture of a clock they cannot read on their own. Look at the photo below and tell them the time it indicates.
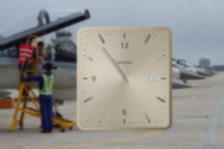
10:54
